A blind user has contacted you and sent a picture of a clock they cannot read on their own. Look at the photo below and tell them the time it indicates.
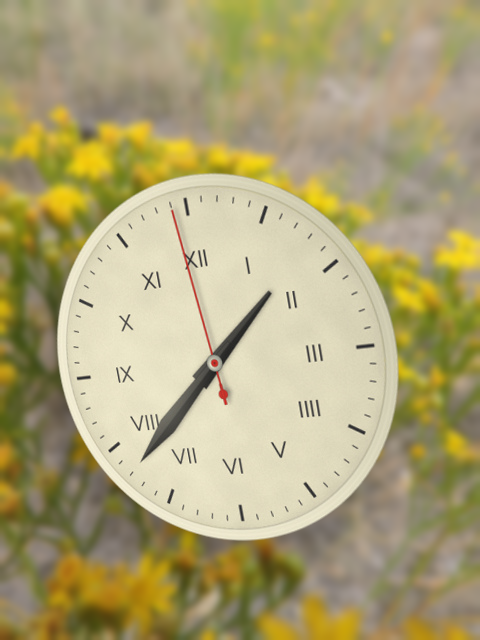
1:37:59
